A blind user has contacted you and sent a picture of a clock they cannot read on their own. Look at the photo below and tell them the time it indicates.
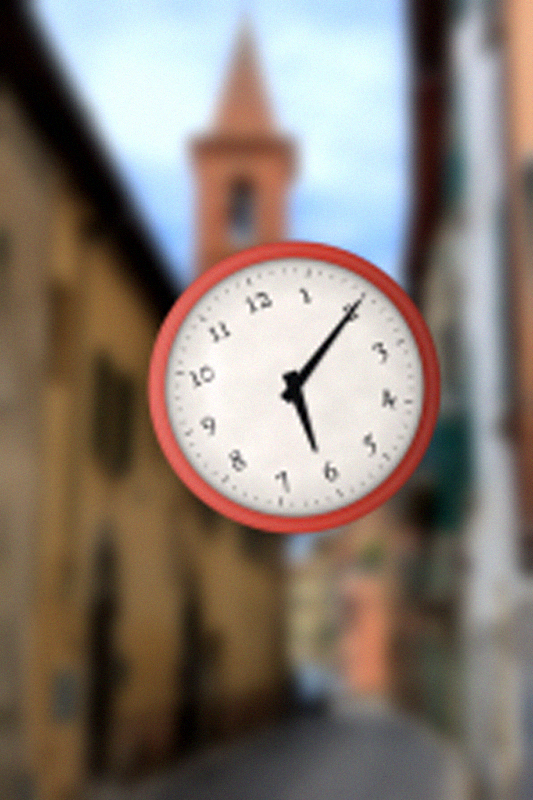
6:10
